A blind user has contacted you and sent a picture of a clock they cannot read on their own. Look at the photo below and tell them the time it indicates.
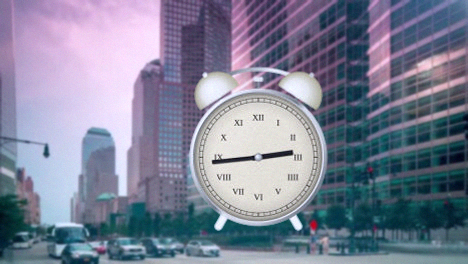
2:44
